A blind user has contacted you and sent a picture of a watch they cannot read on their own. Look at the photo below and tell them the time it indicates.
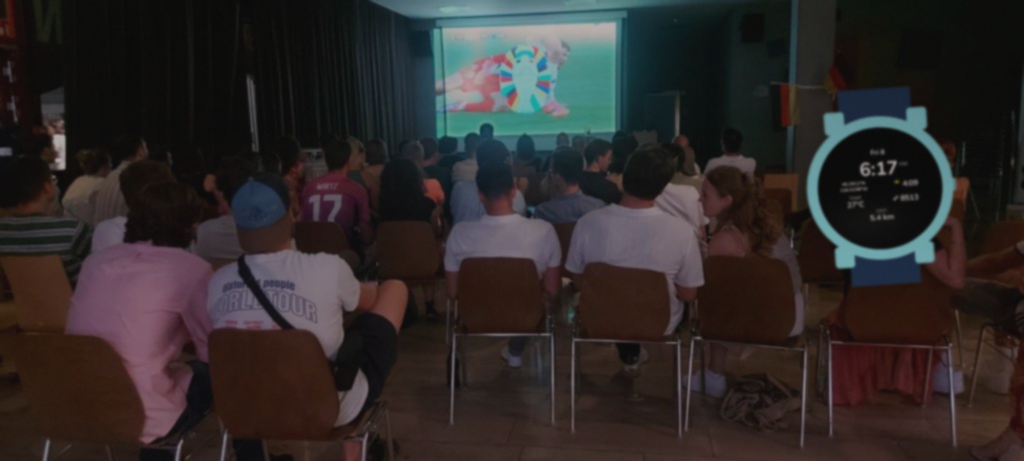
6:17
